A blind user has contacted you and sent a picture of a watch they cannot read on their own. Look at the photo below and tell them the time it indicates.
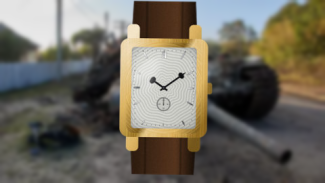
10:09
